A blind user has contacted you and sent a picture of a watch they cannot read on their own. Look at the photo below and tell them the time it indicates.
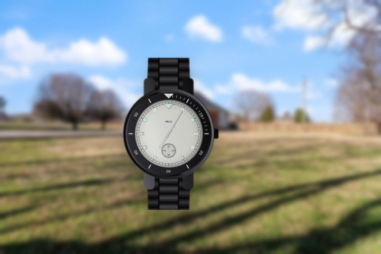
7:05
